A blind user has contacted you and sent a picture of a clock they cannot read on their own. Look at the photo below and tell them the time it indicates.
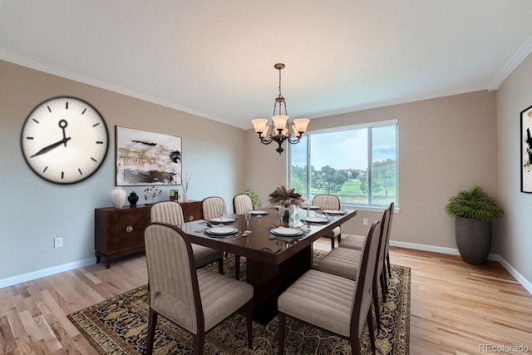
11:40
